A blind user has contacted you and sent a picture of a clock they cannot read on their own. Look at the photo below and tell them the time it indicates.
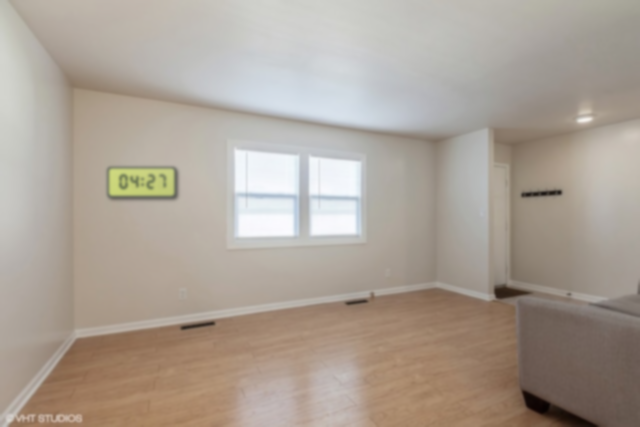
4:27
